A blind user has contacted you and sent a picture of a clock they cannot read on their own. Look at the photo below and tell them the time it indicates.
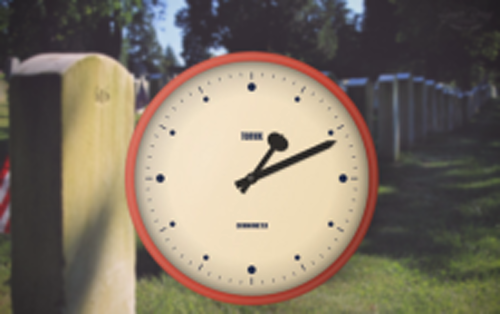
1:11
